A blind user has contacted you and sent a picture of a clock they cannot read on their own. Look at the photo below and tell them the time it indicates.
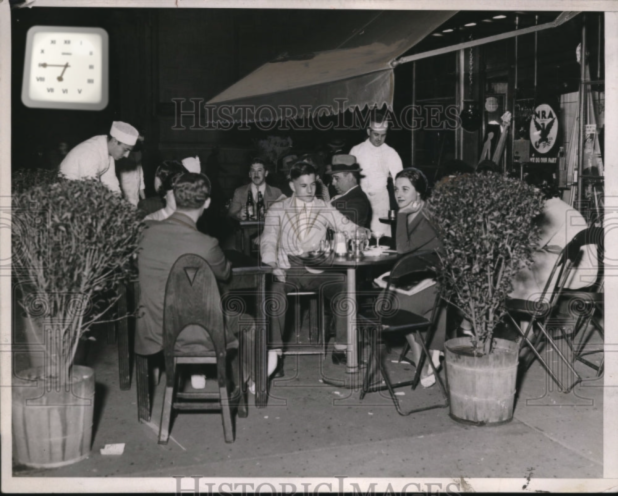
6:45
